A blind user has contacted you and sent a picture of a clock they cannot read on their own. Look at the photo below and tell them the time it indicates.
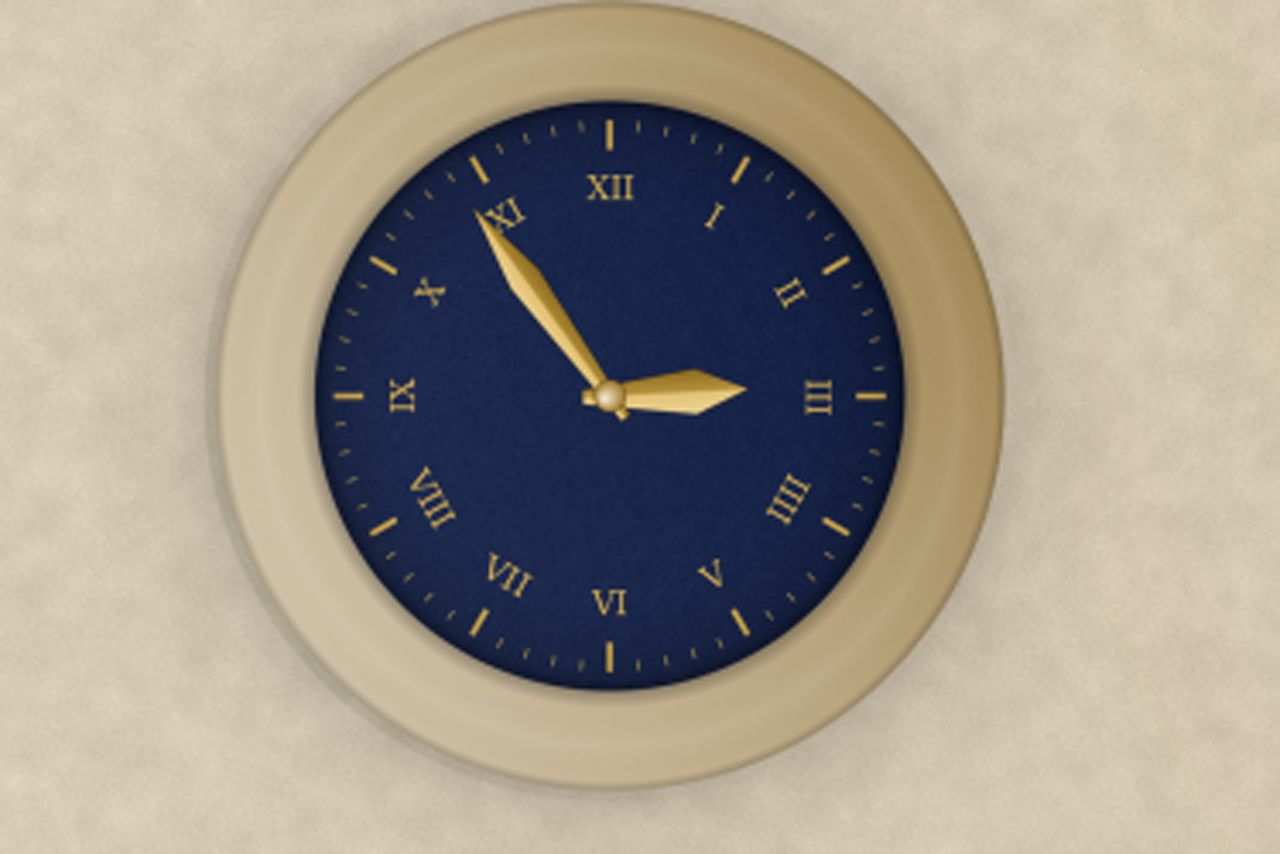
2:54
